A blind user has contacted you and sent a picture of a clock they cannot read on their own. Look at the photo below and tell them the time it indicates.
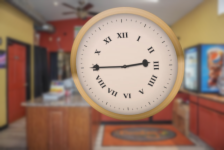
2:45
